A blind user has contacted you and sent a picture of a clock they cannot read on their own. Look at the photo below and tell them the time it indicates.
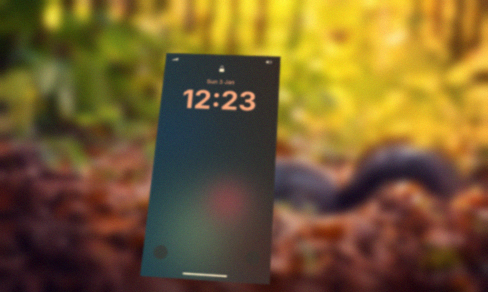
12:23
